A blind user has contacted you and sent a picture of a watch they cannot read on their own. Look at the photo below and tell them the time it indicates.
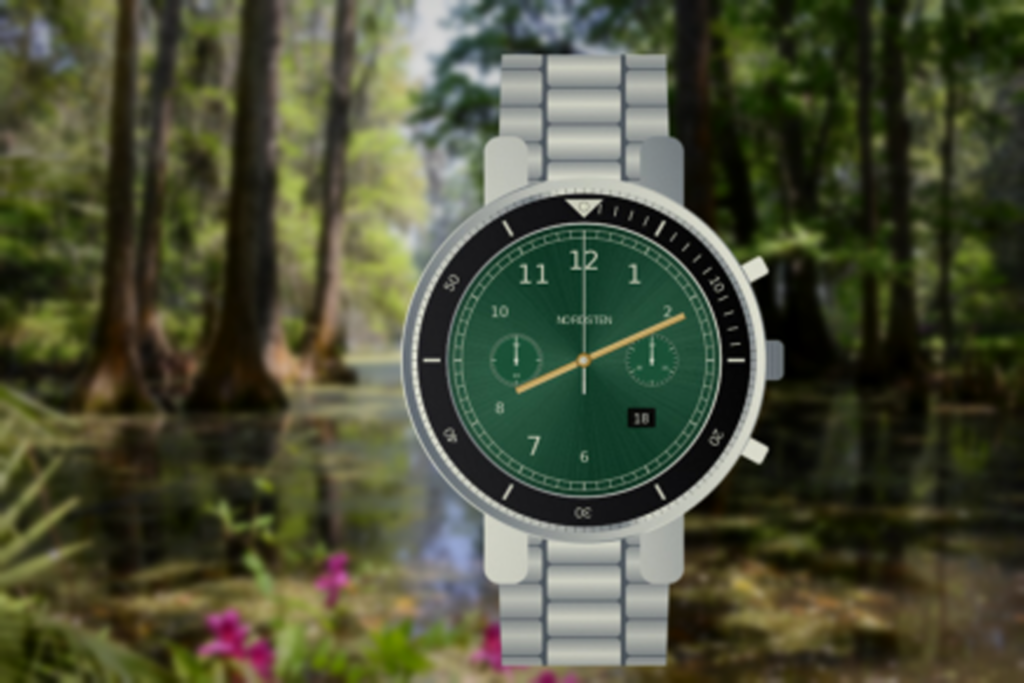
8:11
